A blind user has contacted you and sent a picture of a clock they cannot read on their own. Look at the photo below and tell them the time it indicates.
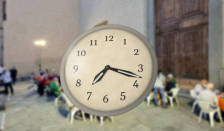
7:18
